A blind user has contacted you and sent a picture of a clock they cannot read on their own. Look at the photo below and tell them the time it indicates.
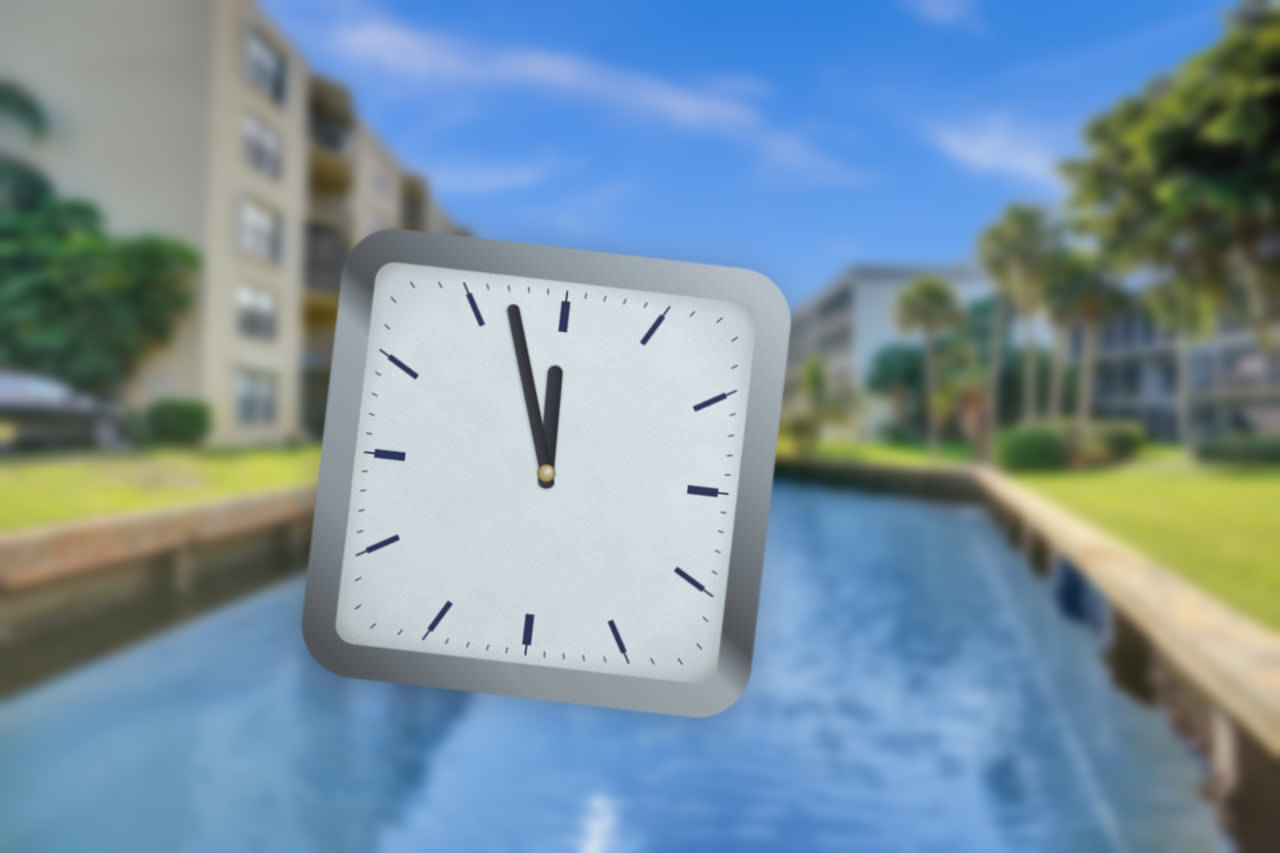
11:57
